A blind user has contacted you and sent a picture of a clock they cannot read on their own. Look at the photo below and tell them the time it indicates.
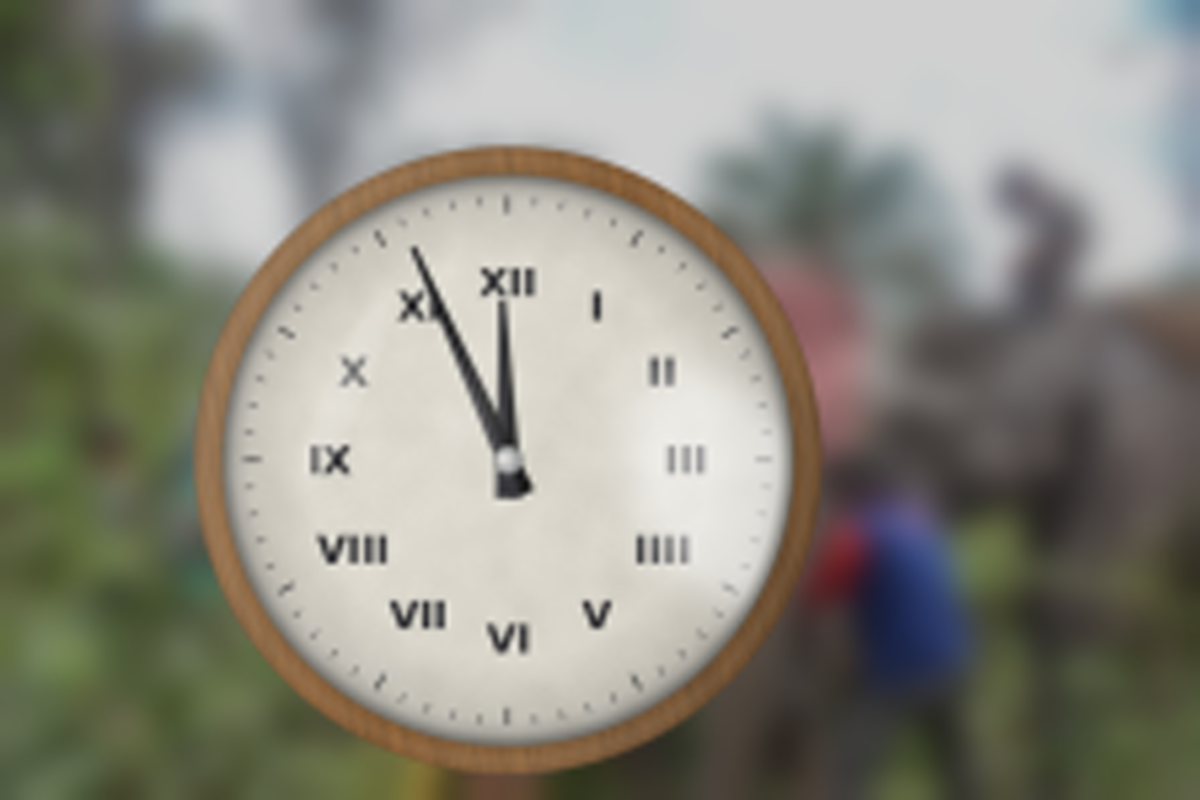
11:56
